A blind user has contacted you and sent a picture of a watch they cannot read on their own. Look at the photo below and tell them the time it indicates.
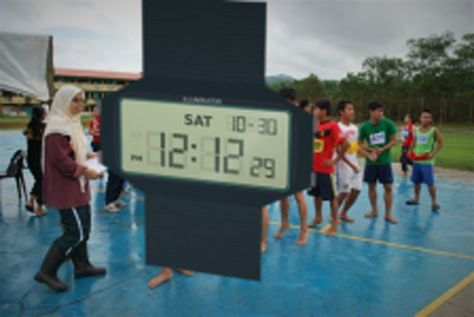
12:12:29
